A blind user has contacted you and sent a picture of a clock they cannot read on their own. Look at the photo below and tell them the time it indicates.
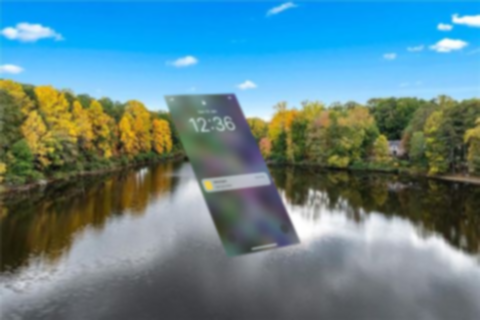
12:36
